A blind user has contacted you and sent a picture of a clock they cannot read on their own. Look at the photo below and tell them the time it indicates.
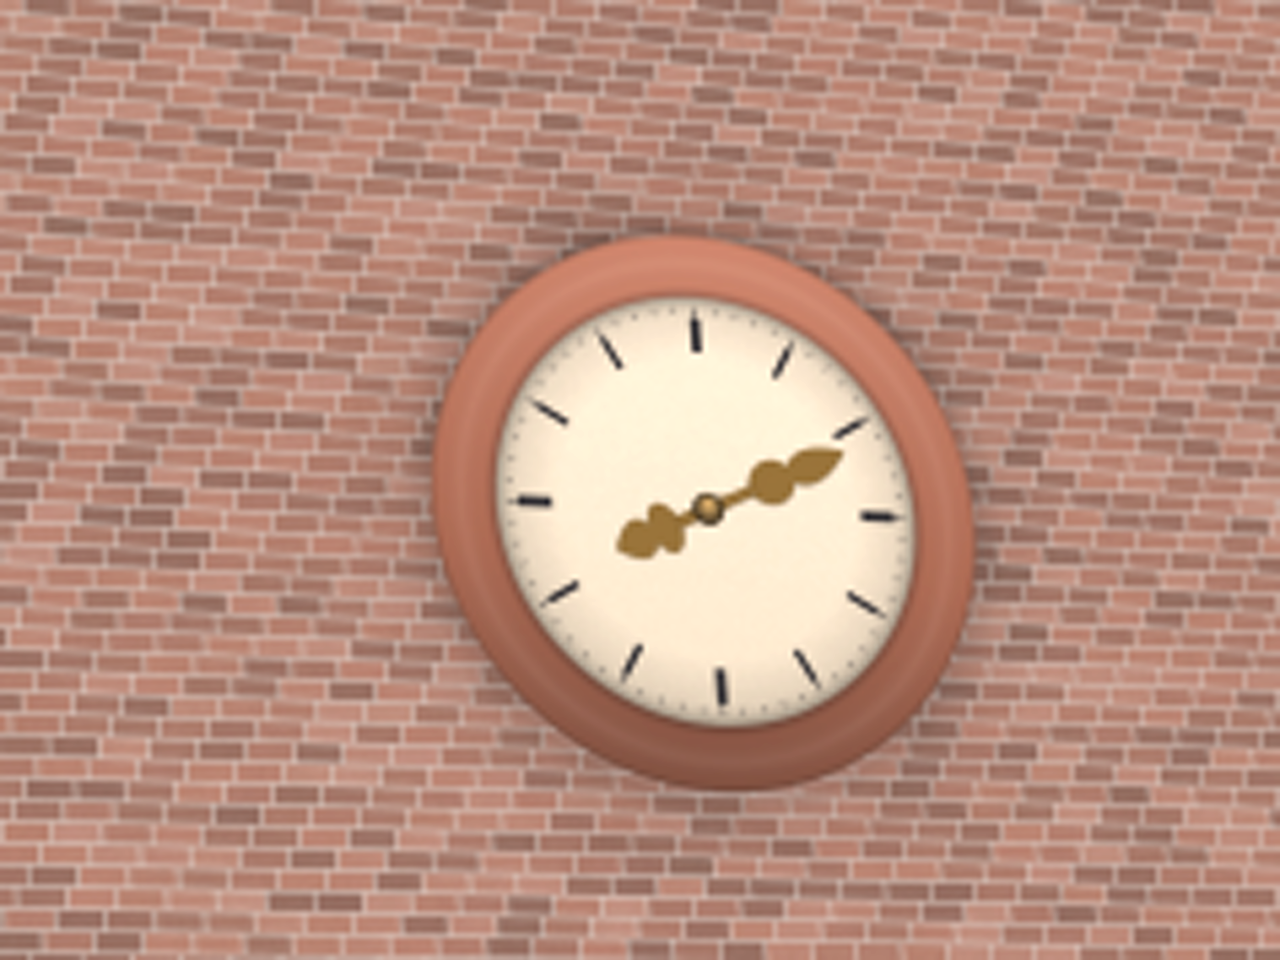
8:11
